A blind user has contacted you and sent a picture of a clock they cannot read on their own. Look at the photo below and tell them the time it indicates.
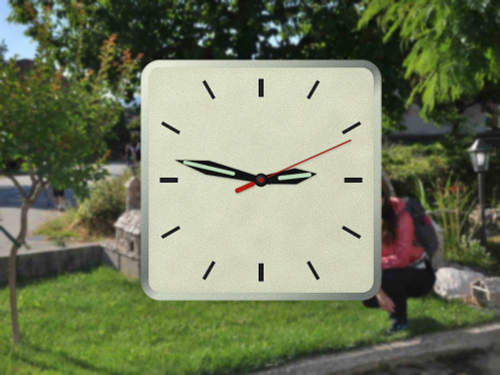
2:47:11
